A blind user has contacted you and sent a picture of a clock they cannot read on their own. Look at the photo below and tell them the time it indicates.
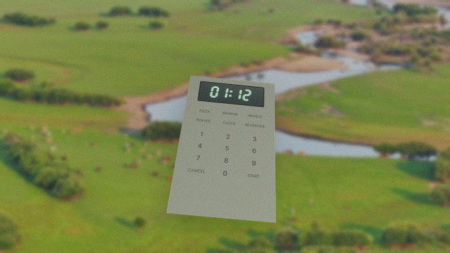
1:12
